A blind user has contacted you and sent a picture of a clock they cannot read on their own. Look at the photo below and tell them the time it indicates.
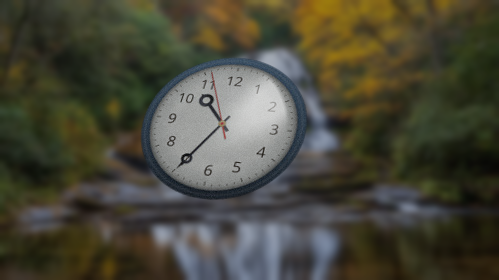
10:34:56
